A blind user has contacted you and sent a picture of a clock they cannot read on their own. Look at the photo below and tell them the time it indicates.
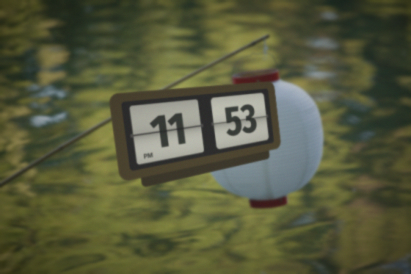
11:53
